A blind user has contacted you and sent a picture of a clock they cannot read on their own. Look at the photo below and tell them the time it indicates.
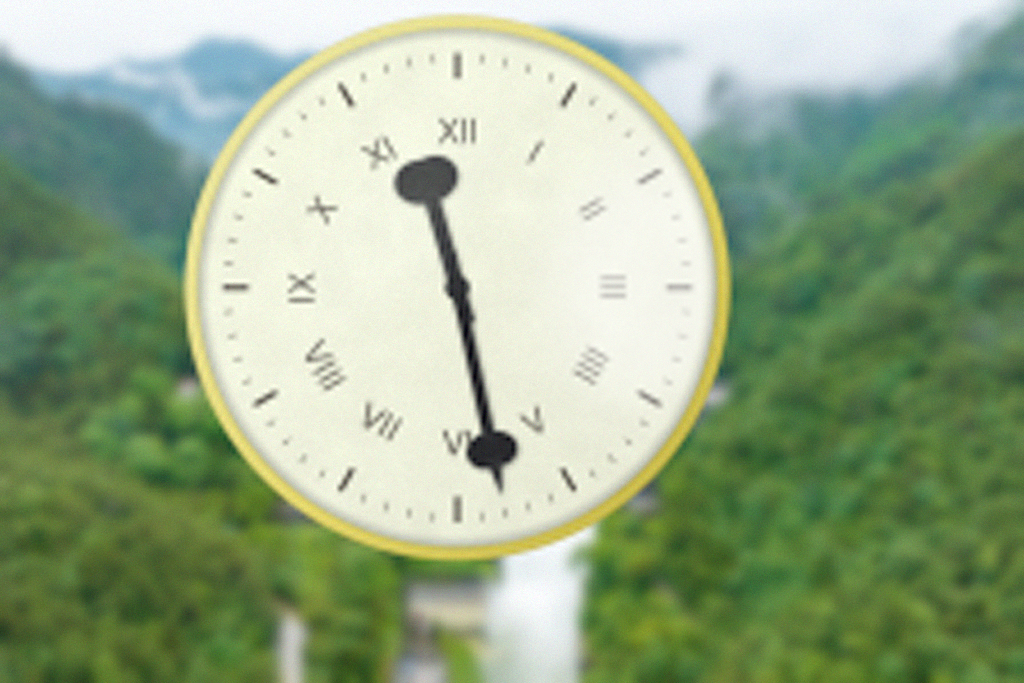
11:28
